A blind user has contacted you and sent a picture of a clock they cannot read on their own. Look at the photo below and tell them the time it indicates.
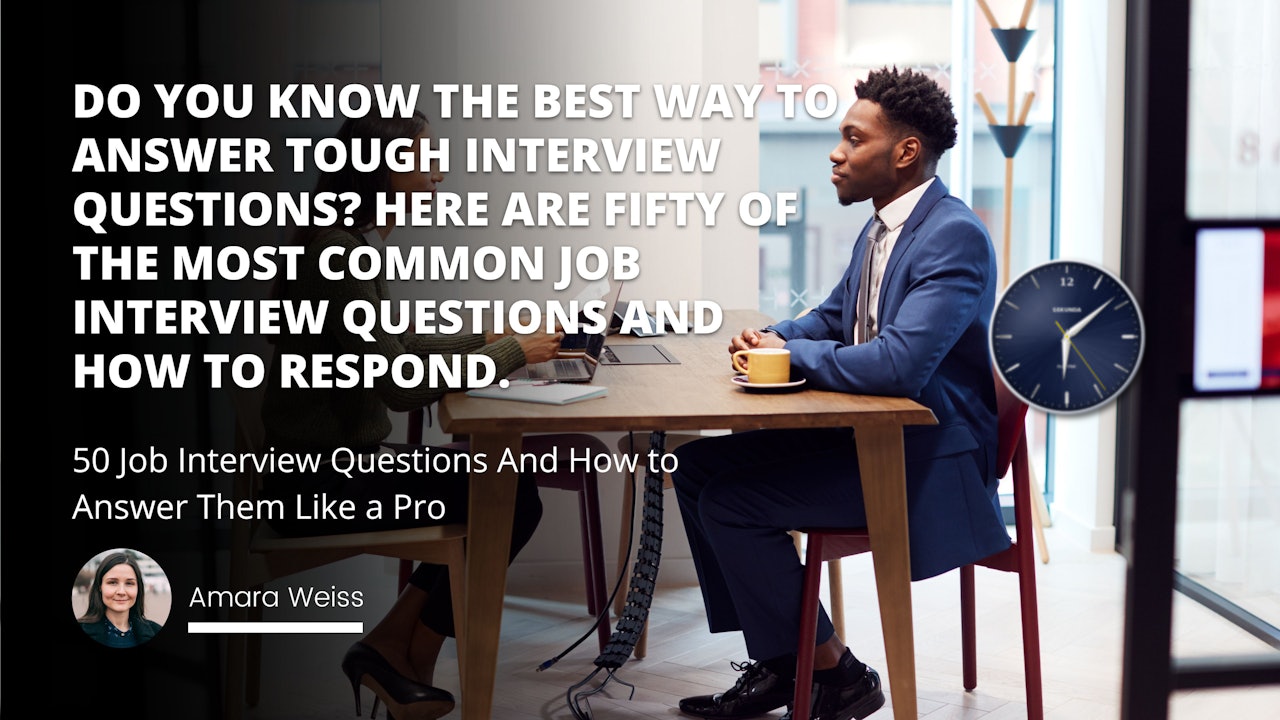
6:08:24
